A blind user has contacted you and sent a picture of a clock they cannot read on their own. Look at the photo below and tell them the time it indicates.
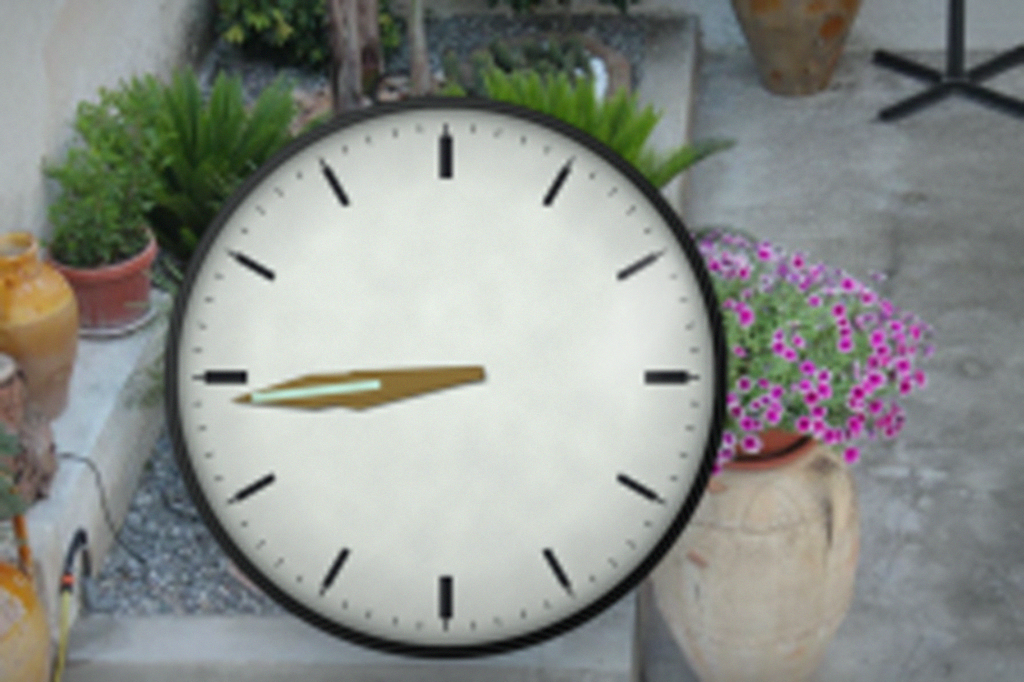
8:44
